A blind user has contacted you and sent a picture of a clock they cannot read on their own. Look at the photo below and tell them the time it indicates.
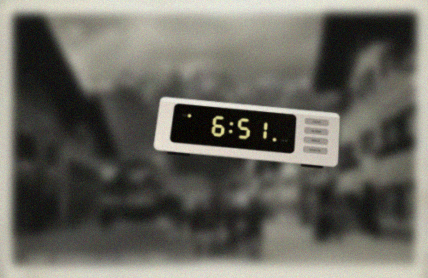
6:51
